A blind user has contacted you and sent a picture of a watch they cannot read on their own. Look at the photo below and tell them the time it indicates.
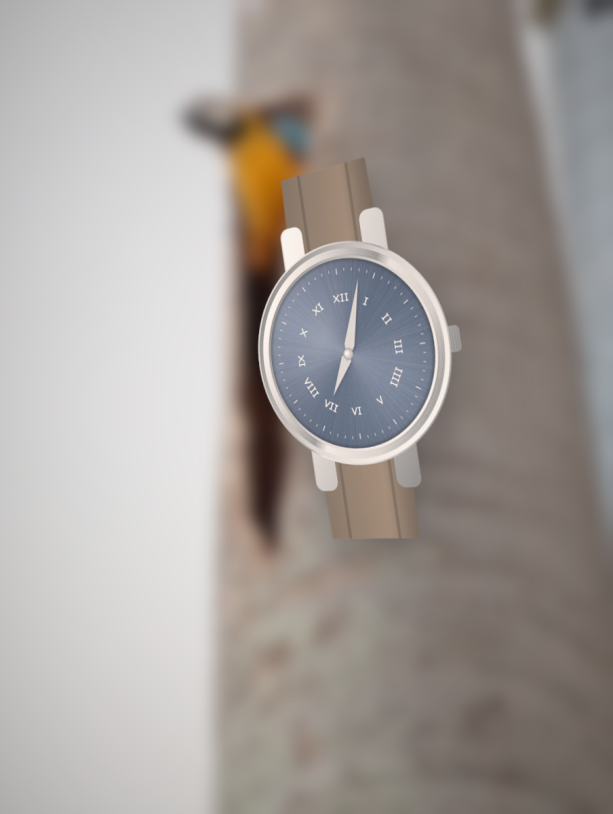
7:03
